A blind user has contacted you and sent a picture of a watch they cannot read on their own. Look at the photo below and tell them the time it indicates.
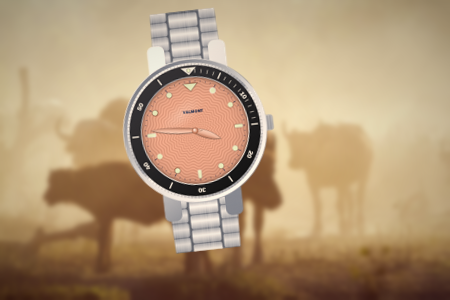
3:46
